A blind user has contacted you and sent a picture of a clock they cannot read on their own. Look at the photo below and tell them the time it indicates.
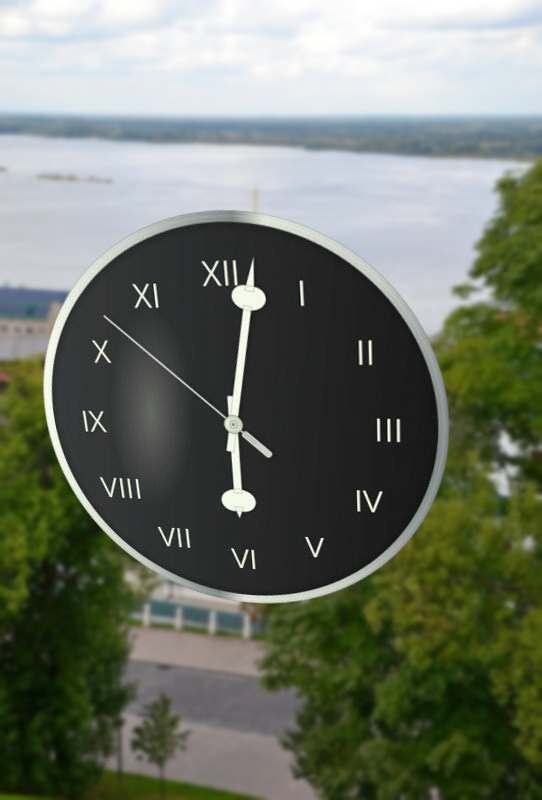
6:01:52
